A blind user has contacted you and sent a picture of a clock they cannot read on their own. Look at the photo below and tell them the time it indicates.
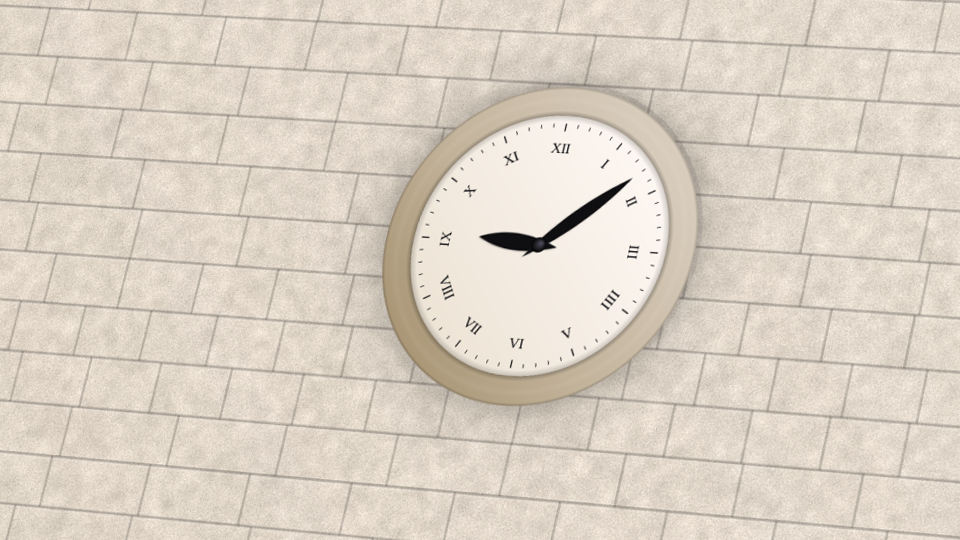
9:08
